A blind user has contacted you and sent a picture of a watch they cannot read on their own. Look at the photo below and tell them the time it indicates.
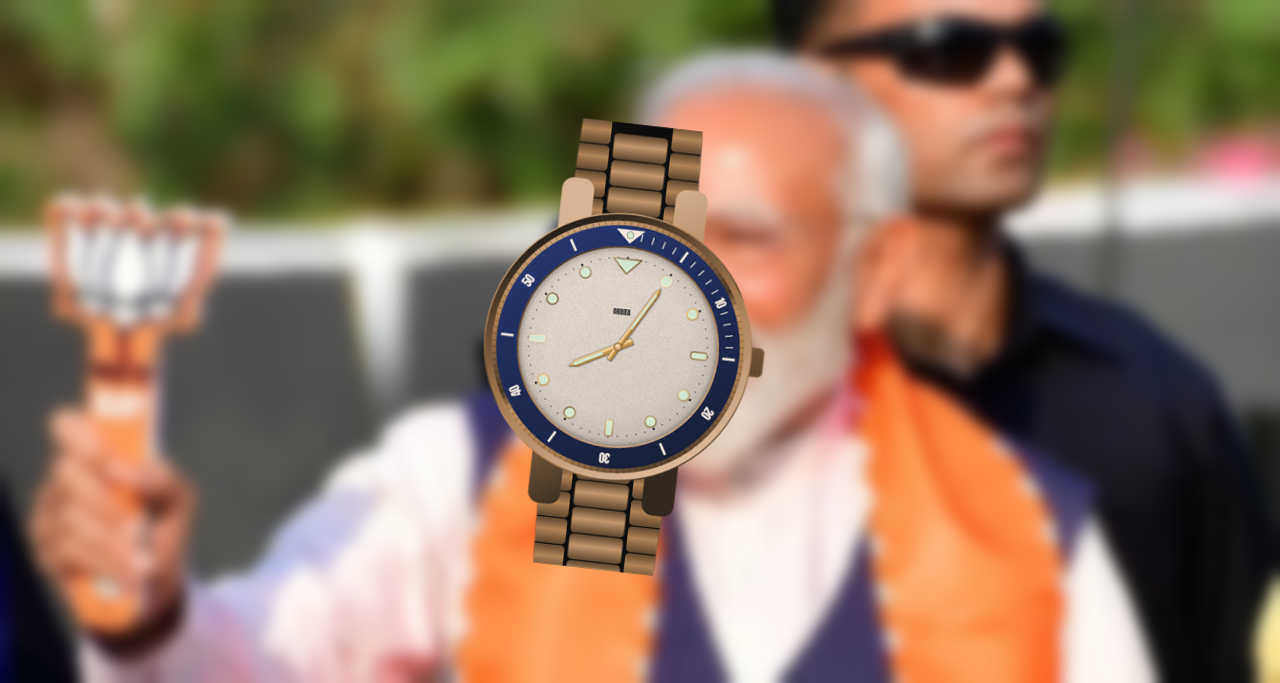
8:05
